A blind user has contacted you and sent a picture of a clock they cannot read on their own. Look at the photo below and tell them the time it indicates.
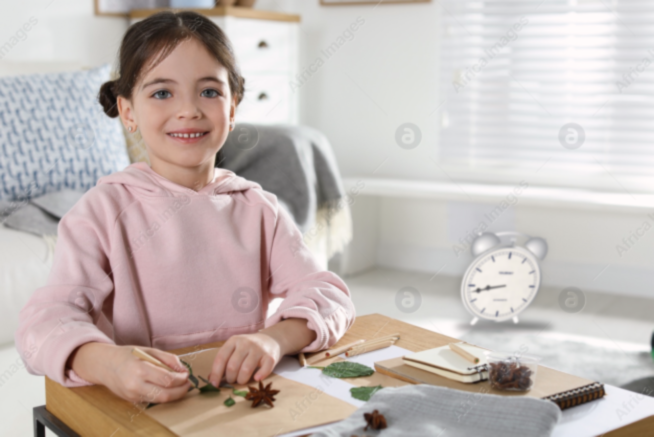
8:43
